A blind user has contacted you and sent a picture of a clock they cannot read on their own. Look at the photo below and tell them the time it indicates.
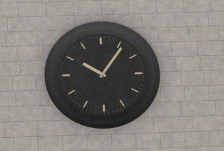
10:06
